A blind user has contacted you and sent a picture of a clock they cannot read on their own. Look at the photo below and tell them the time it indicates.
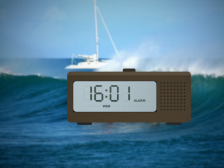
16:01
